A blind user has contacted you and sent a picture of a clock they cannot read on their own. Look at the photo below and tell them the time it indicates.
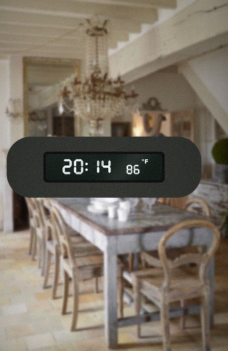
20:14
